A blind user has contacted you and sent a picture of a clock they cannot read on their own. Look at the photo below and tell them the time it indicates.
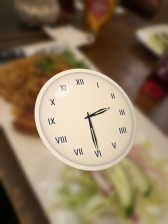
2:30
